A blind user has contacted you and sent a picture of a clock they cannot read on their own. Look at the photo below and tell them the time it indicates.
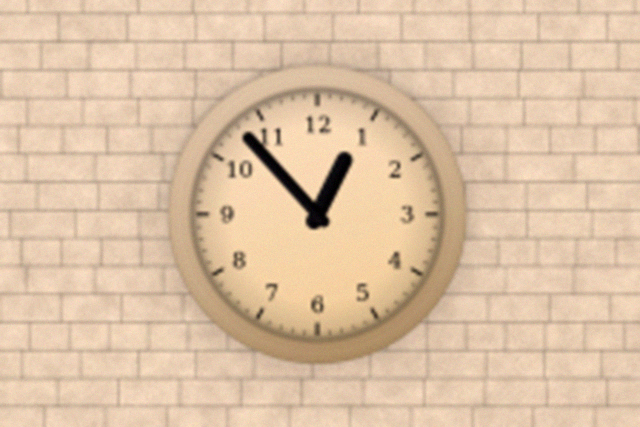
12:53
